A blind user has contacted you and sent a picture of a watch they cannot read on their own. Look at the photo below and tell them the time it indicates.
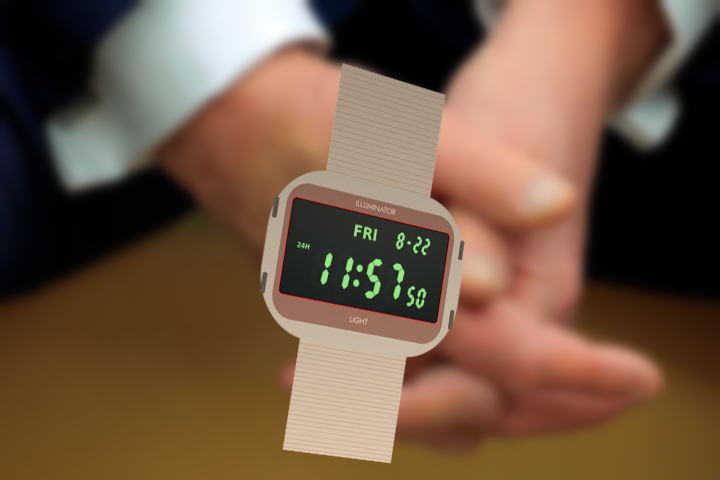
11:57:50
